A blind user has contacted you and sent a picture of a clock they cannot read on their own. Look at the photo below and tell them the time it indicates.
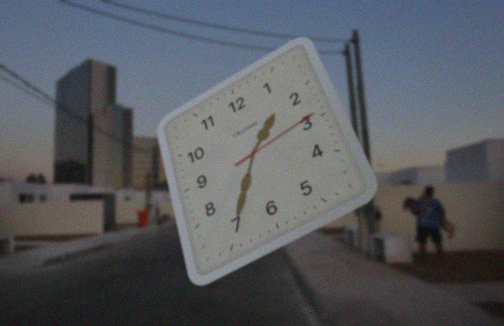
1:35:14
